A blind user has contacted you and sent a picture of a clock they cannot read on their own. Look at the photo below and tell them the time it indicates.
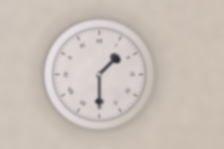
1:30
